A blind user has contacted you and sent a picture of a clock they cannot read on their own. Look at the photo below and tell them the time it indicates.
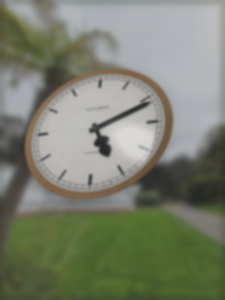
5:11
